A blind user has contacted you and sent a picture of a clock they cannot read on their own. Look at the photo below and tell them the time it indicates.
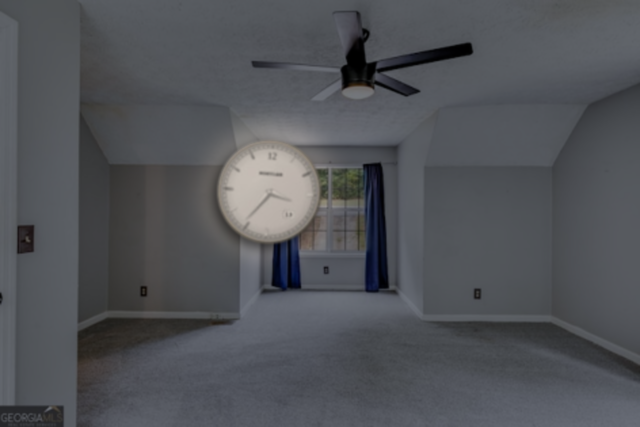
3:36
